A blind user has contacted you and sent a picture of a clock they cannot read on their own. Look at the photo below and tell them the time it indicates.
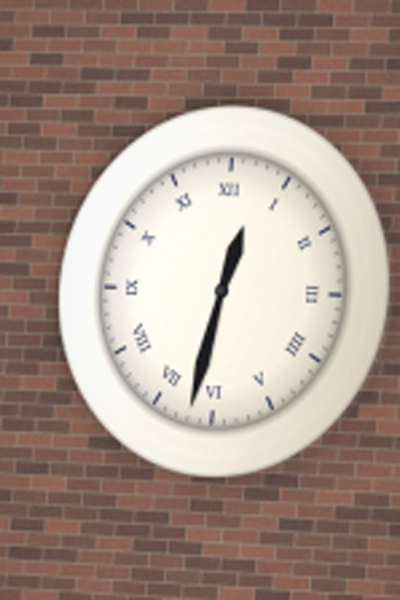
12:32
